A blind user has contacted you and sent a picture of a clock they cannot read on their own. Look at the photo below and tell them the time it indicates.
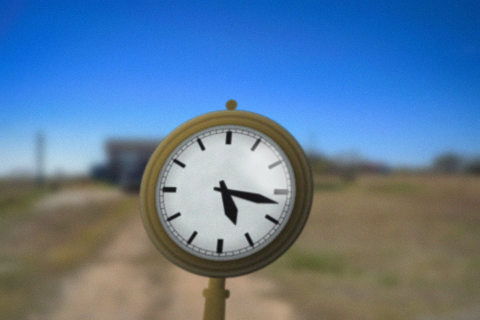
5:17
